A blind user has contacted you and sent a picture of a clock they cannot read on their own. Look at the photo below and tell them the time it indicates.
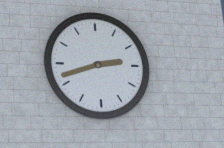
2:42
